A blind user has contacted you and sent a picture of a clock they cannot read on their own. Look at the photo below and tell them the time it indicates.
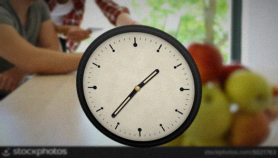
1:37
